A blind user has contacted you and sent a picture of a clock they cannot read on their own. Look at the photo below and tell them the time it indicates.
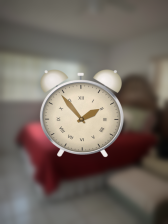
1:54
